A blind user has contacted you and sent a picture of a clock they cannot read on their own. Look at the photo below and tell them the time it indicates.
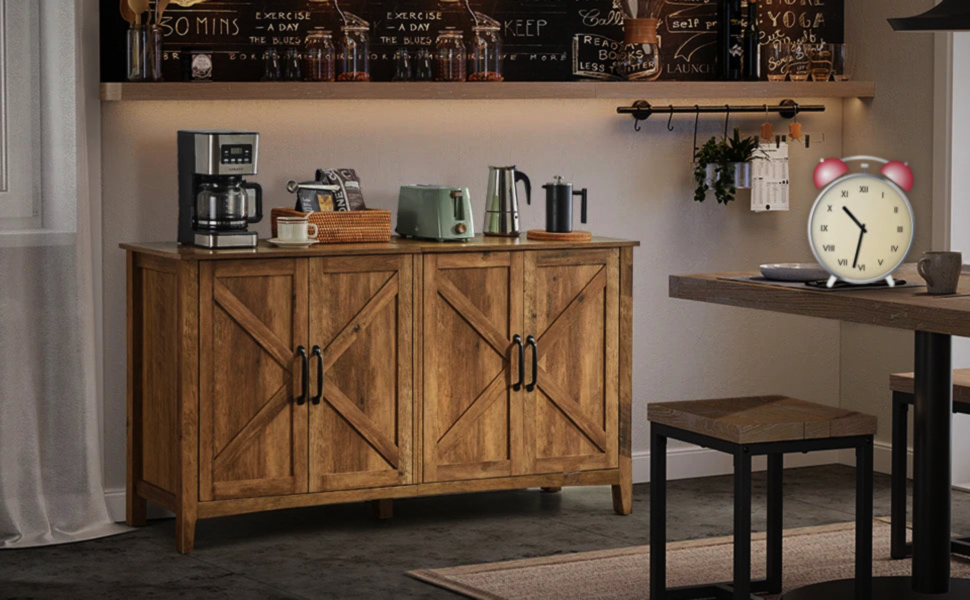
10:32
